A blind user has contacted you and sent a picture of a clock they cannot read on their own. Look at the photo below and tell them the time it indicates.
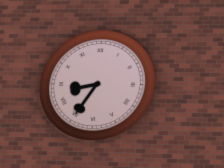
8:35
